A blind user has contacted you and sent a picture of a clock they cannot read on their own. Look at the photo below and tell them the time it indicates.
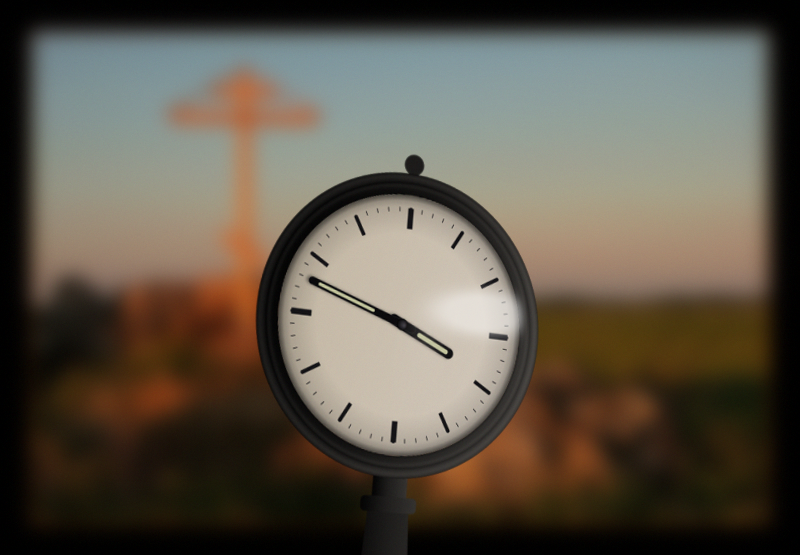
3:48
